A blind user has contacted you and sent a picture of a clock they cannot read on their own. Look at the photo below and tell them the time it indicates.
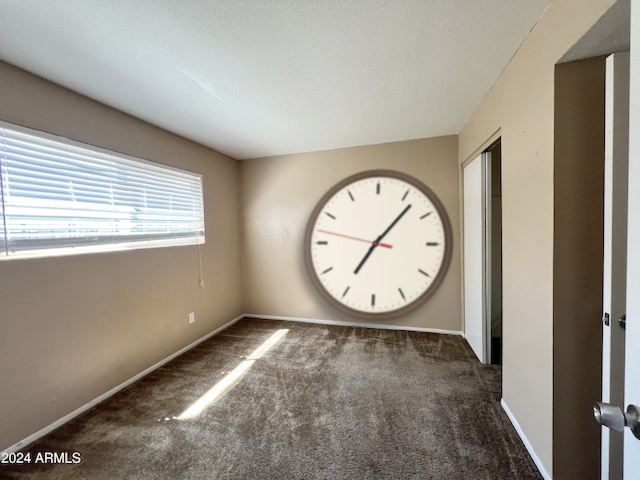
7:06:47
